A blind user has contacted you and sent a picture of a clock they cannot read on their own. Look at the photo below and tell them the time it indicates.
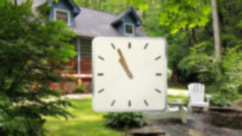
10:56
